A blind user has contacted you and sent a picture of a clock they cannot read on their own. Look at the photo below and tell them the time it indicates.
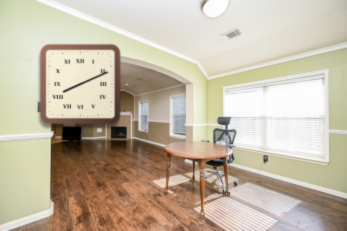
8:11
